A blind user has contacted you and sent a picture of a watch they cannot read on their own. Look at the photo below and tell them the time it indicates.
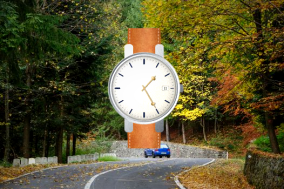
1:25
